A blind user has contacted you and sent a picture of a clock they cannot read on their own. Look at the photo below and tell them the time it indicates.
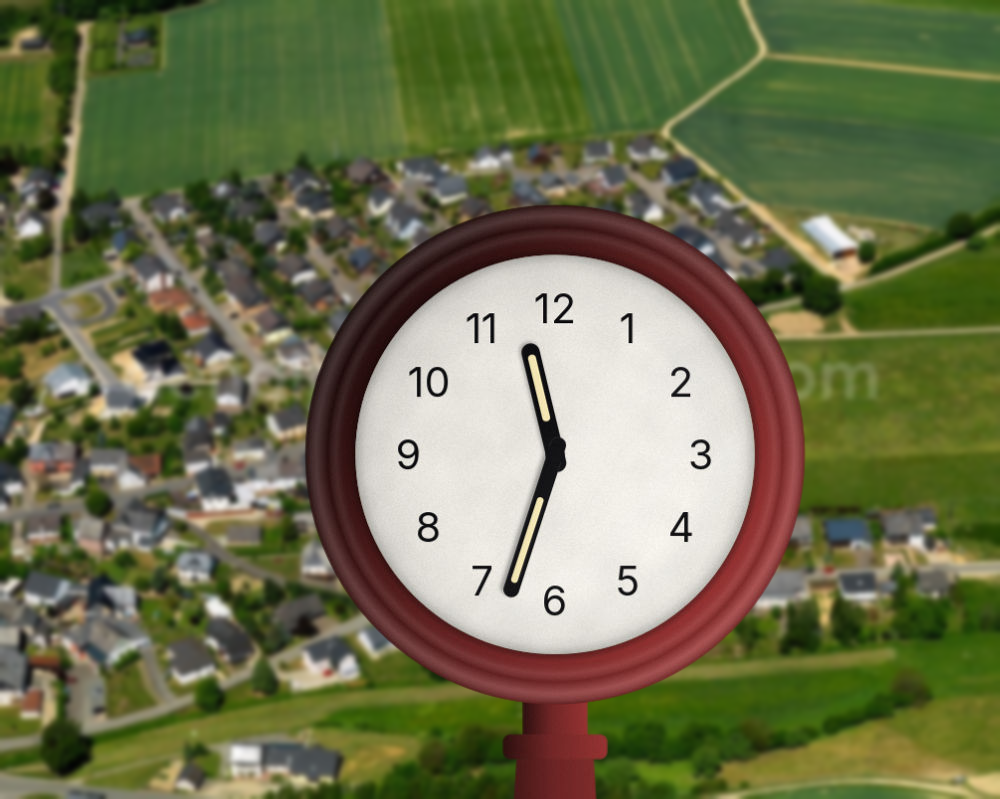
11:33
